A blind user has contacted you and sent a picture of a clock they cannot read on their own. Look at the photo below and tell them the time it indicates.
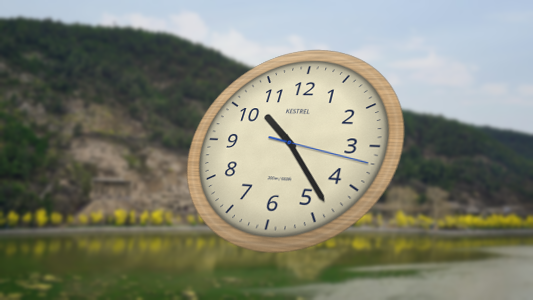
10:23:17
